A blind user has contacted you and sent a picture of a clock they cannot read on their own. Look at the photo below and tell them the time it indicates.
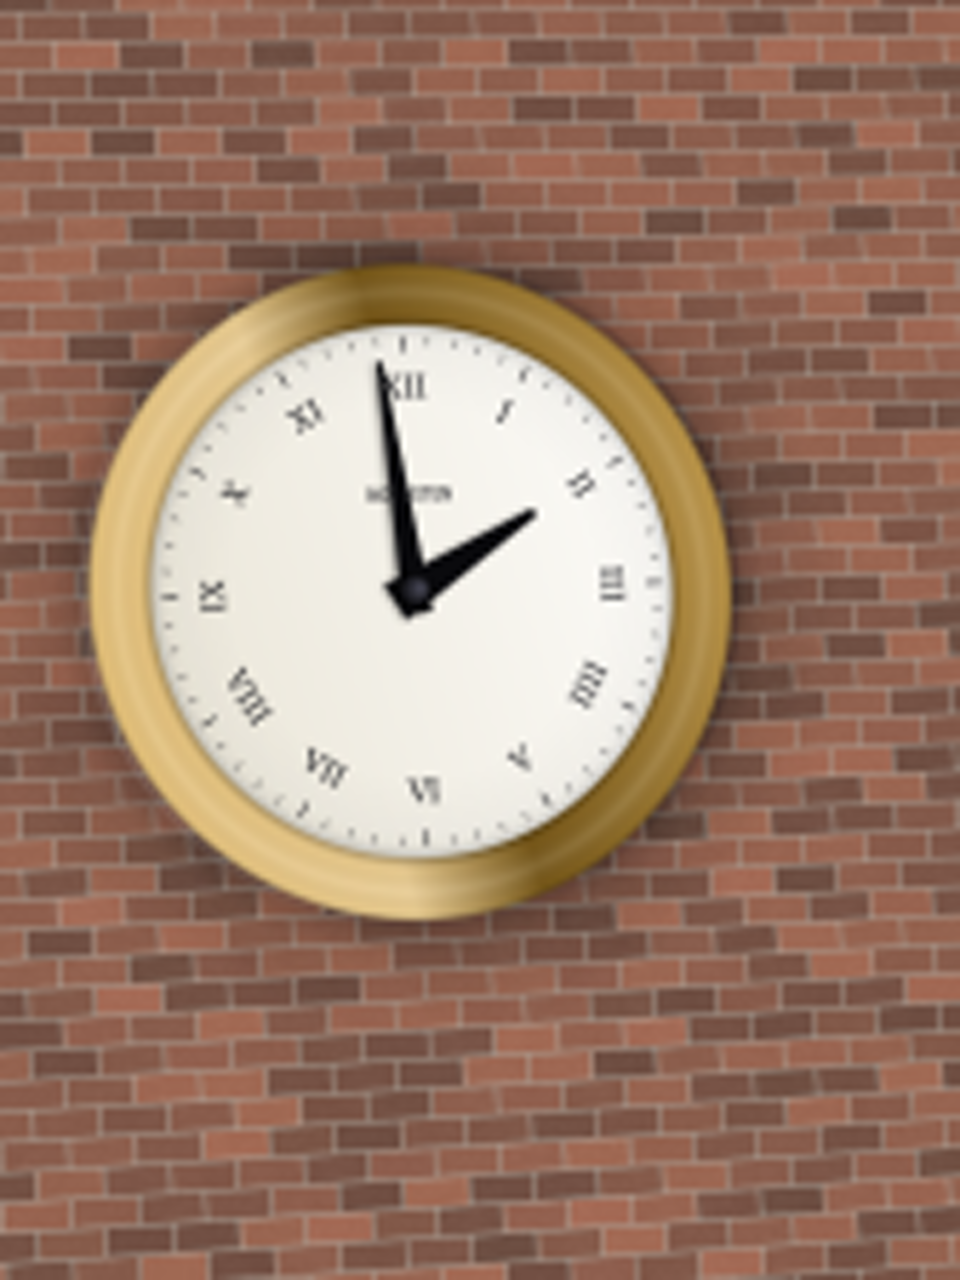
1:59
